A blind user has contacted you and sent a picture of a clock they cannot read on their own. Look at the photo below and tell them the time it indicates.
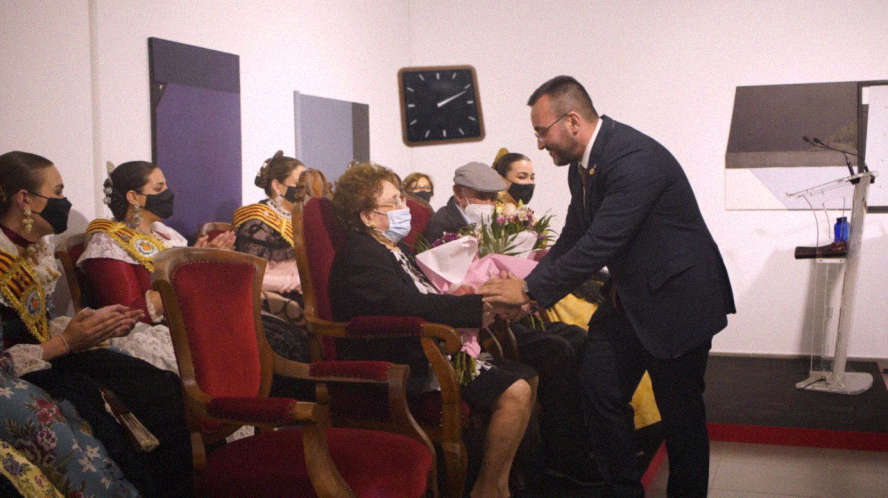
2:11
